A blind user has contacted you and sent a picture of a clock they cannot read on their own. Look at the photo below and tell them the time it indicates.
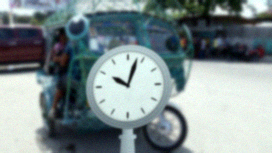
10:03
